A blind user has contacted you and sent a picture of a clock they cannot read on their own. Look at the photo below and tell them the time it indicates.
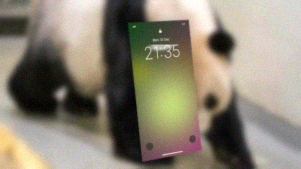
21:35
